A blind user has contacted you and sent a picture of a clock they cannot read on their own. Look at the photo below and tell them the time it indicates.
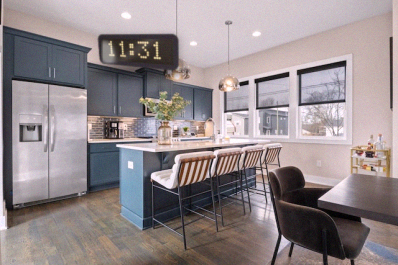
11:31
